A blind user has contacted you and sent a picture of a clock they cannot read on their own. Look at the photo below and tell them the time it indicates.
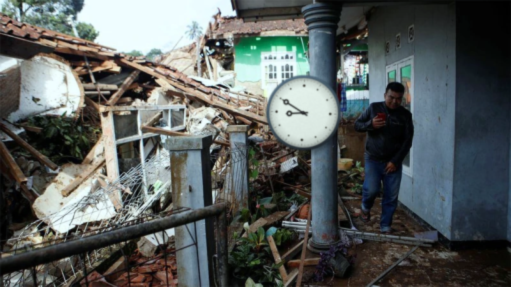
8:50
